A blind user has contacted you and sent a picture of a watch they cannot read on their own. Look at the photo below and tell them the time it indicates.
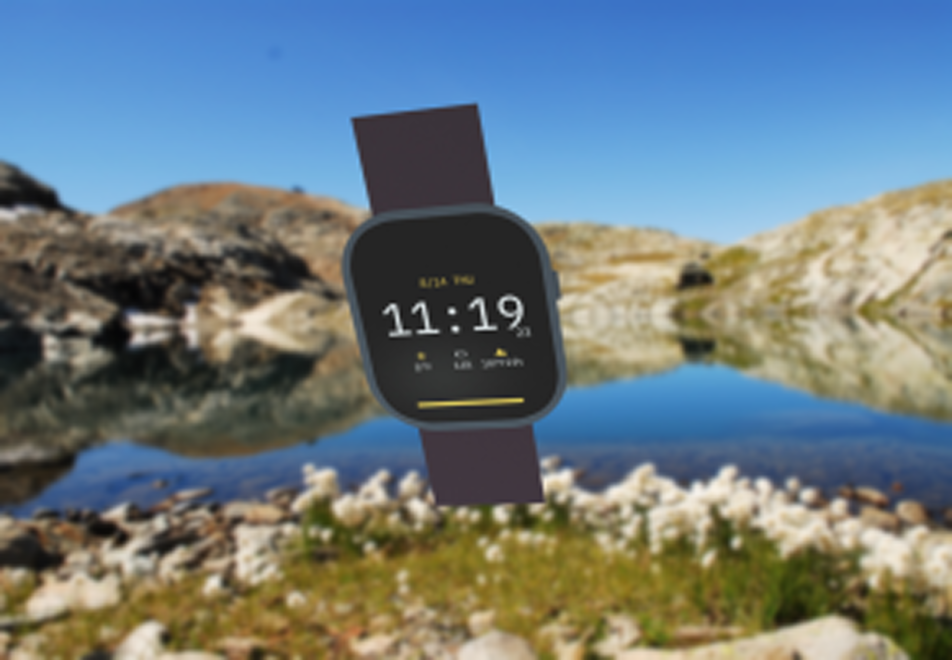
11:19
